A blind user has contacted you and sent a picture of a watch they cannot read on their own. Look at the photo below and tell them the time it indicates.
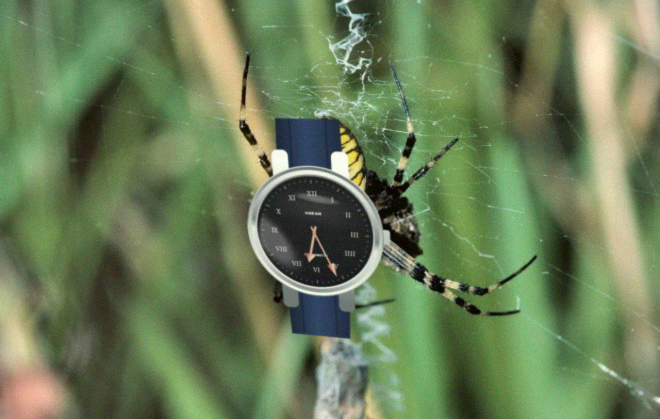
6:26
